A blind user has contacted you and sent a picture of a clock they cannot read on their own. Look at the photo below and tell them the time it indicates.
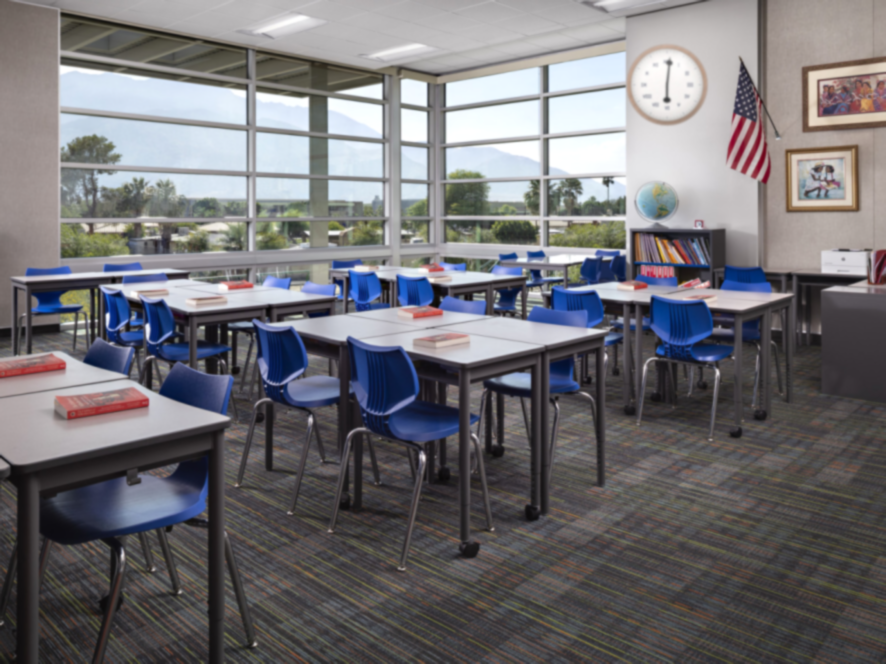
6:01
